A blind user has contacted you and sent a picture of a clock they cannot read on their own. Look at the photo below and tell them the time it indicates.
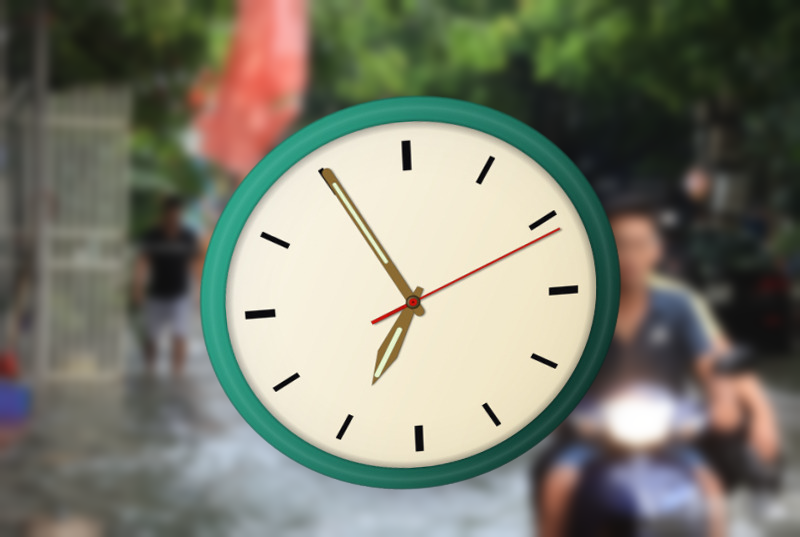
6:55:11
